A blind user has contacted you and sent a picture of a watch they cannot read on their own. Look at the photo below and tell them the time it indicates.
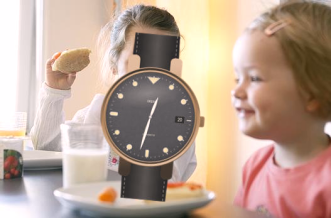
12:32
